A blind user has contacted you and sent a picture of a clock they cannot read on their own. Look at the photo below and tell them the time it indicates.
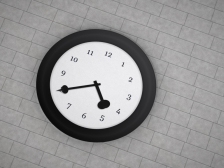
4:40
